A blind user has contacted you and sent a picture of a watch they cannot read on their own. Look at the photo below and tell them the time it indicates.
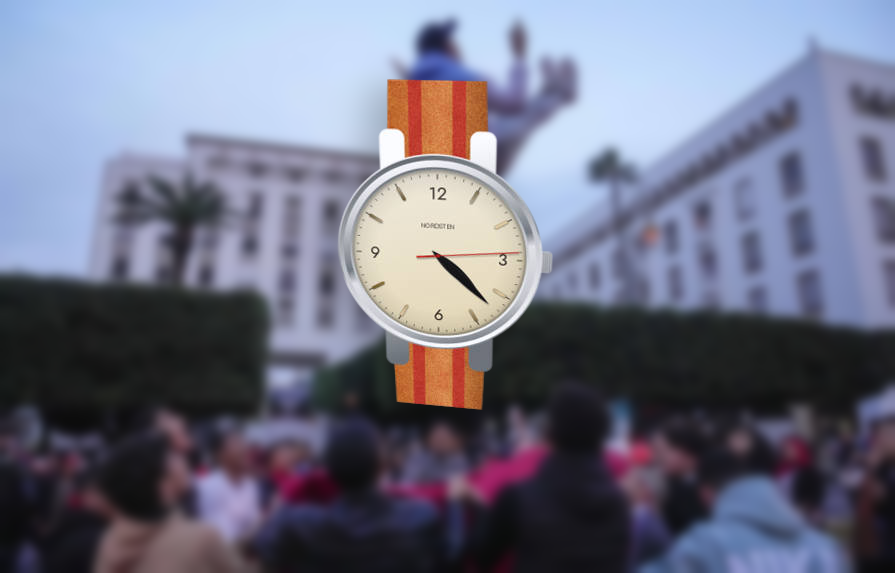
4:22:14
